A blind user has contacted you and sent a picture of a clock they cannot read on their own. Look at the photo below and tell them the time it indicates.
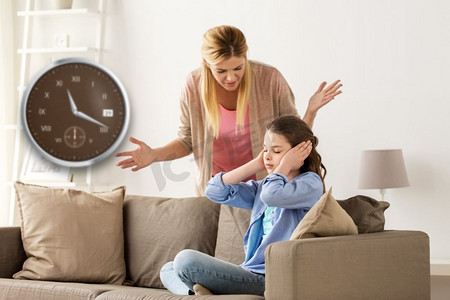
11:19
